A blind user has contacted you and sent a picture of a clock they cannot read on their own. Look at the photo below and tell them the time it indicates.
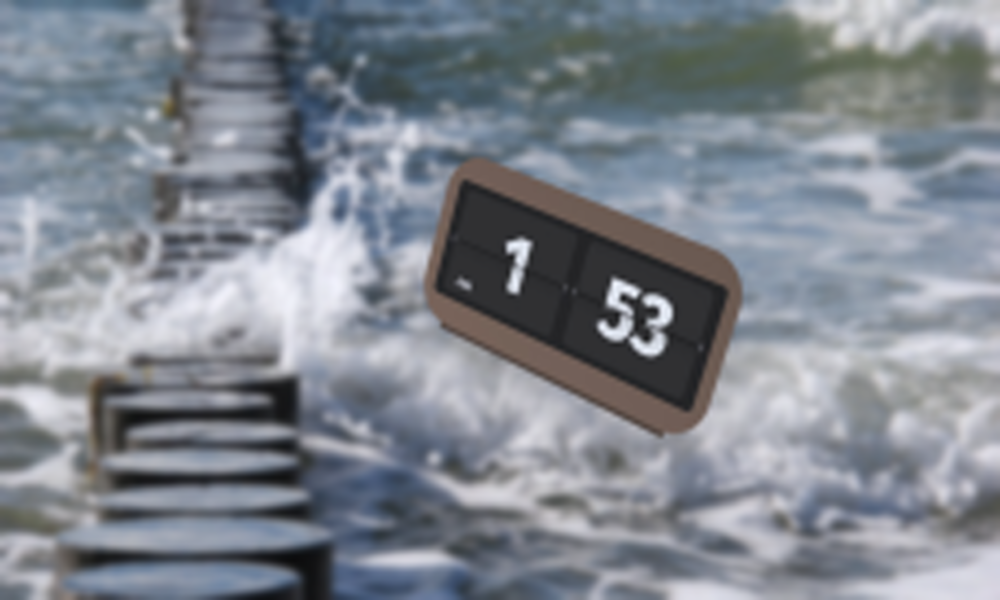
1:53
